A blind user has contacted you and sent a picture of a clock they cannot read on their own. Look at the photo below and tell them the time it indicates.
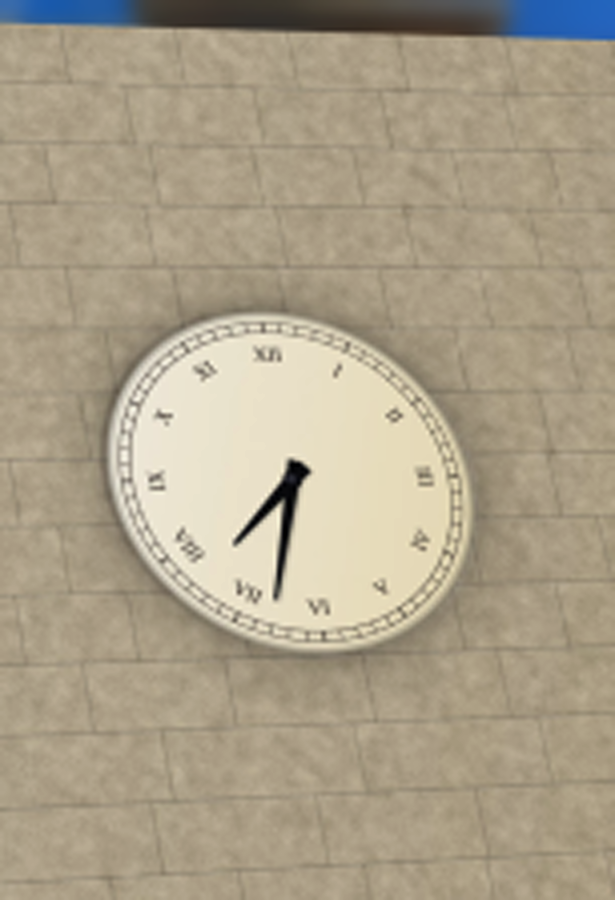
7:33
